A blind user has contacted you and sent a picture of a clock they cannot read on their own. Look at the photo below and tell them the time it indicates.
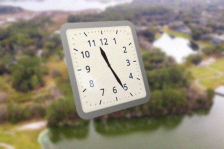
11:26
